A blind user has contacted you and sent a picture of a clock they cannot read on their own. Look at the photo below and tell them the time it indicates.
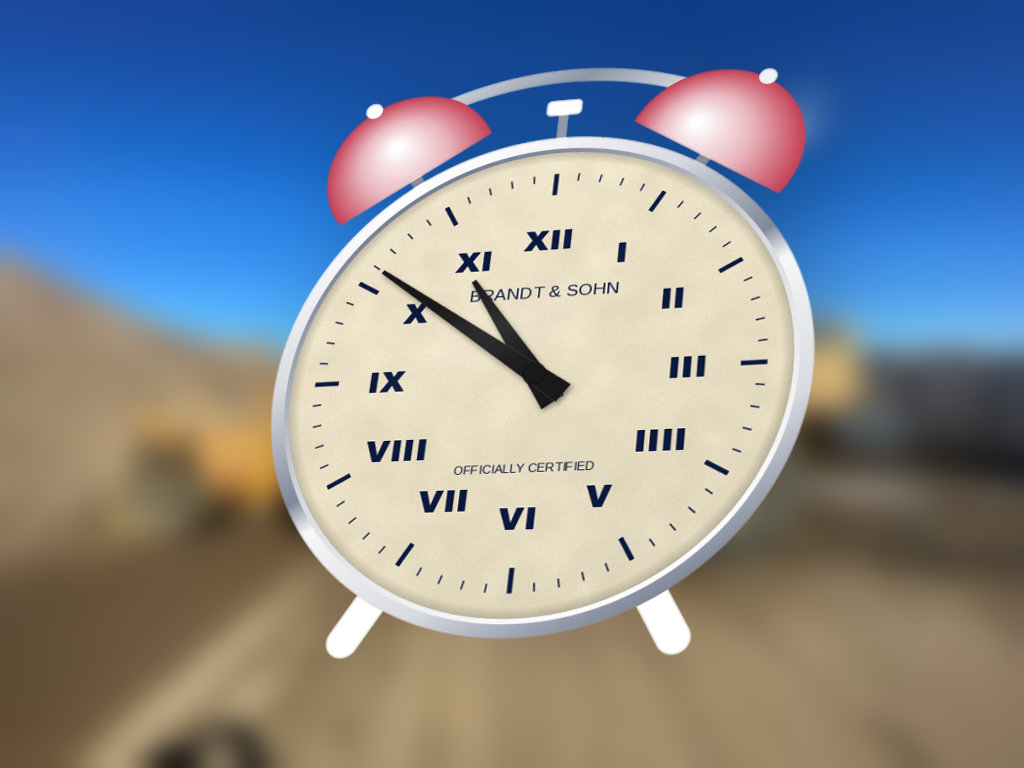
10:51
